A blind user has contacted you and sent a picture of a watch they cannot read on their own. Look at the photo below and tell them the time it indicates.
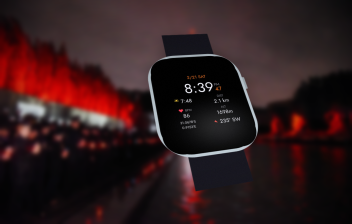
8:39
